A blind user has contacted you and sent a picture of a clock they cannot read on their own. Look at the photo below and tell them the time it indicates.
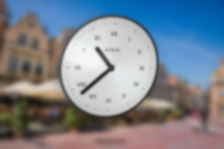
10:38
